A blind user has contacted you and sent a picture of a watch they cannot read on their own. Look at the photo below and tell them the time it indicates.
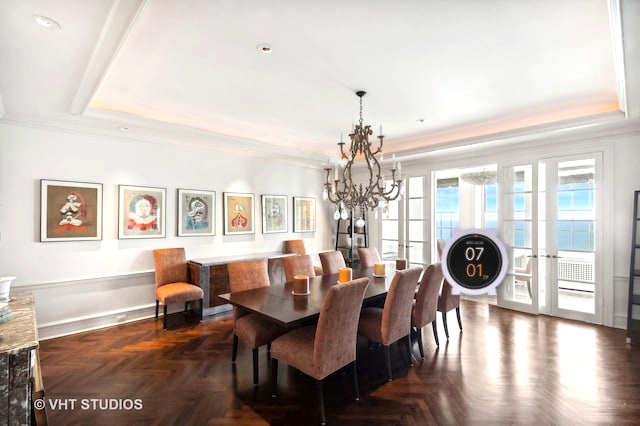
7:01
